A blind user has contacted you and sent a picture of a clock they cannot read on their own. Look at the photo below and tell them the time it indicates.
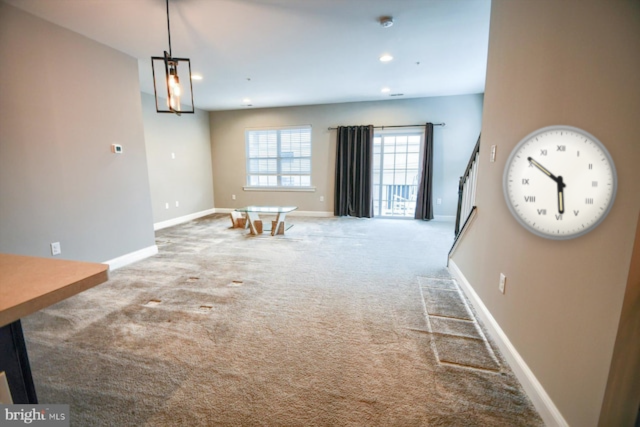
5:51
